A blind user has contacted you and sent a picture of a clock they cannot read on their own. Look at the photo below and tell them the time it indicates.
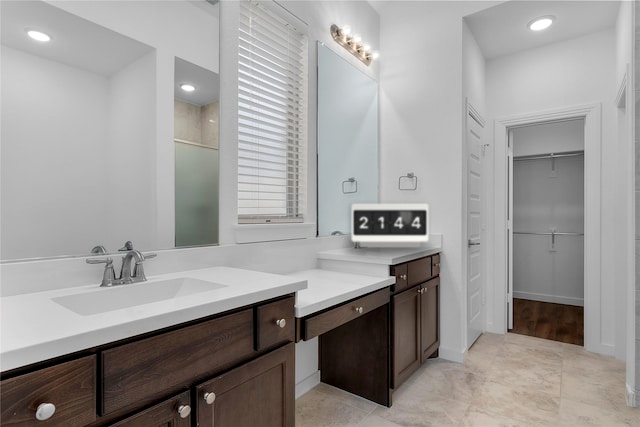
21:44
